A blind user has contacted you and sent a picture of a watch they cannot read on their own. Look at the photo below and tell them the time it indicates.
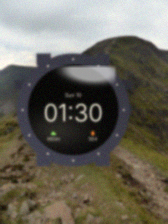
1:30
